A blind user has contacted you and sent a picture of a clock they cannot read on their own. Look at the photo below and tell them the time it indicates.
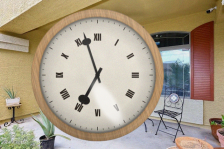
6:57
